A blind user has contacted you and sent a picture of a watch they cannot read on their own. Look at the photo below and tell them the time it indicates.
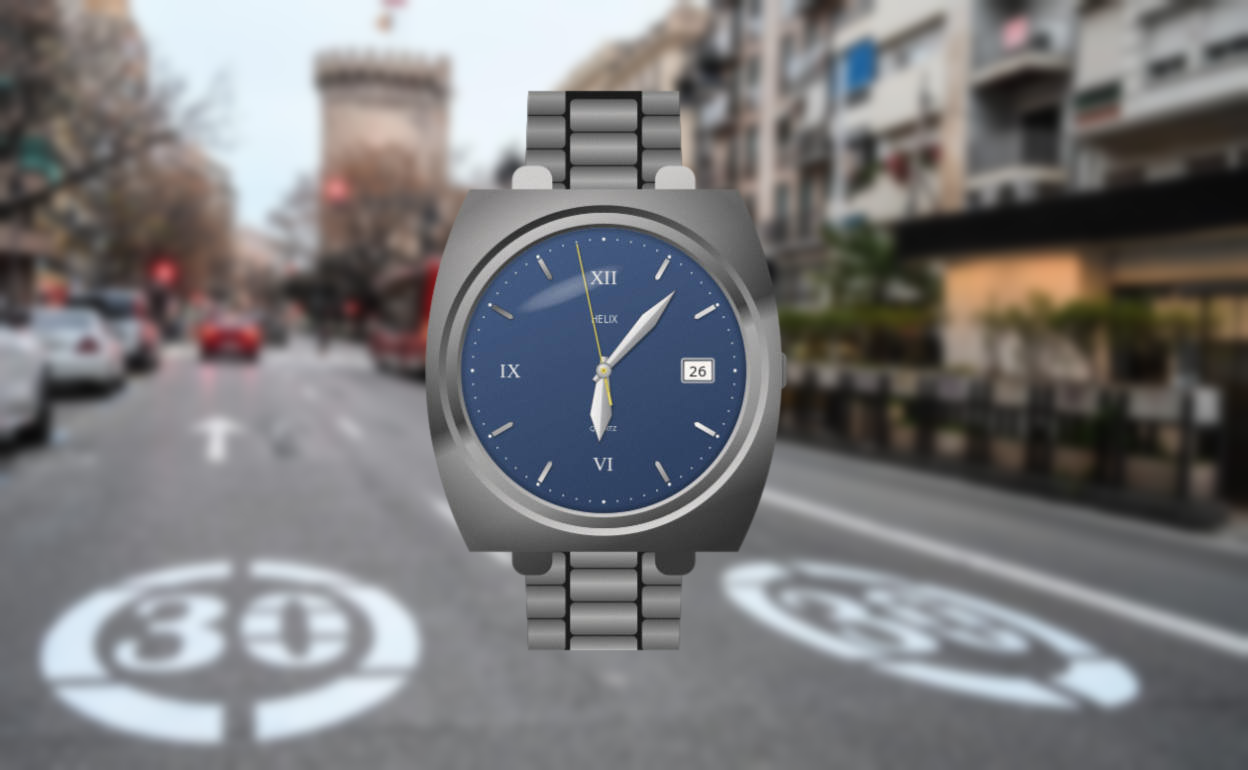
6:06:58
